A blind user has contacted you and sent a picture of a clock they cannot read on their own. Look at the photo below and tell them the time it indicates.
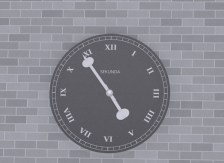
4:54
